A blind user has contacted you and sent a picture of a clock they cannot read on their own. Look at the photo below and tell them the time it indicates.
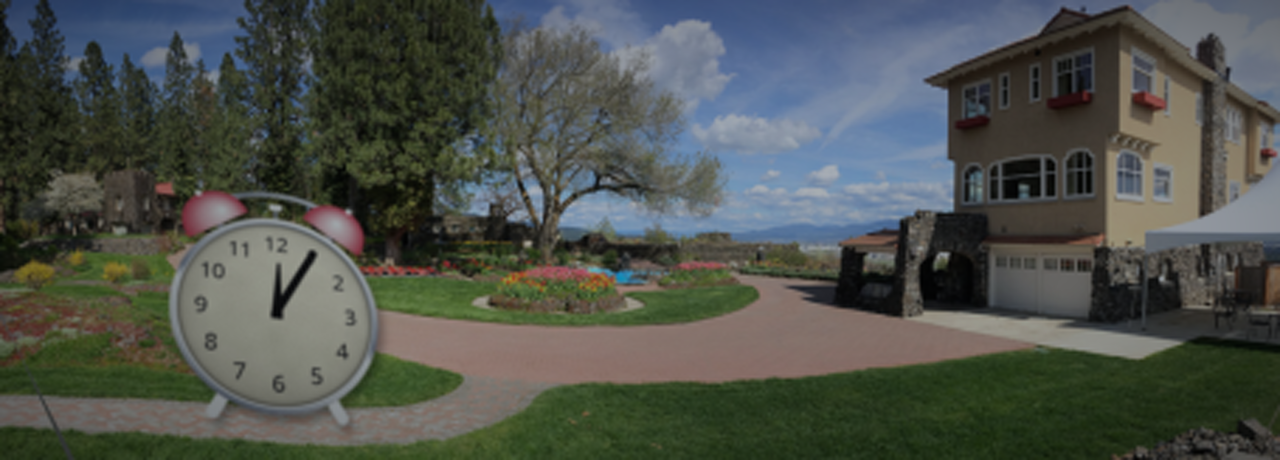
12:05
